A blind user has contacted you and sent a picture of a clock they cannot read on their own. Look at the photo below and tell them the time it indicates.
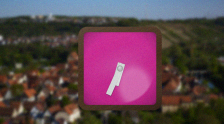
6:34
